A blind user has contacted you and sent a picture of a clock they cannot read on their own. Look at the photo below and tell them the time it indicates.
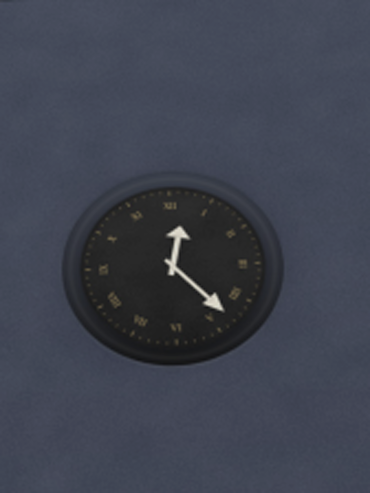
12:23
